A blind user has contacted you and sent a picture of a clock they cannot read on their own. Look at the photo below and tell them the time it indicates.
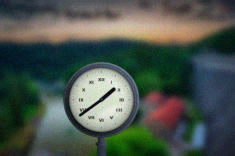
1:39
